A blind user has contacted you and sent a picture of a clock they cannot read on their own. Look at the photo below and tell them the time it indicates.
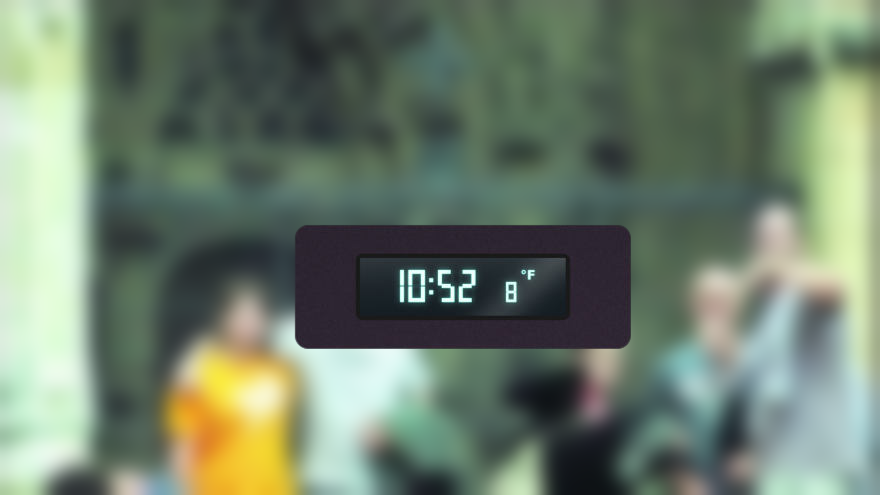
10:52
